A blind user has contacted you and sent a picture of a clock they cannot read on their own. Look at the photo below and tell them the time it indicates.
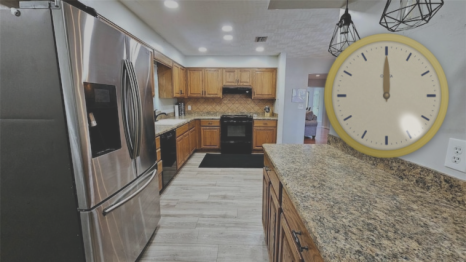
12:00
